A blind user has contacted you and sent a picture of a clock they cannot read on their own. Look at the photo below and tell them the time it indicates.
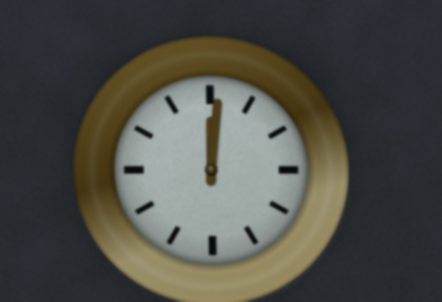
12:01
